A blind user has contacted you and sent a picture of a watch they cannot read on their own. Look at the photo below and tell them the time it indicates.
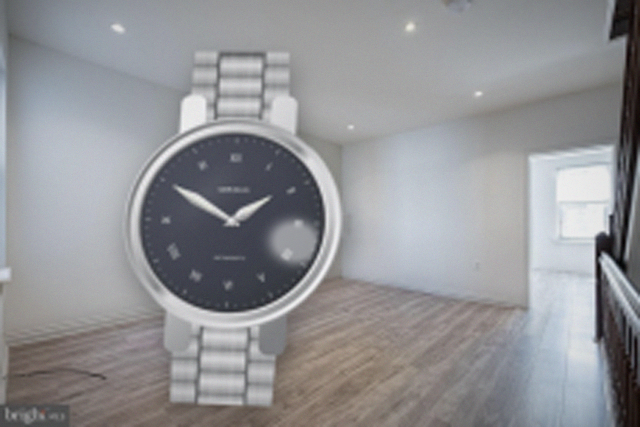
1:50
